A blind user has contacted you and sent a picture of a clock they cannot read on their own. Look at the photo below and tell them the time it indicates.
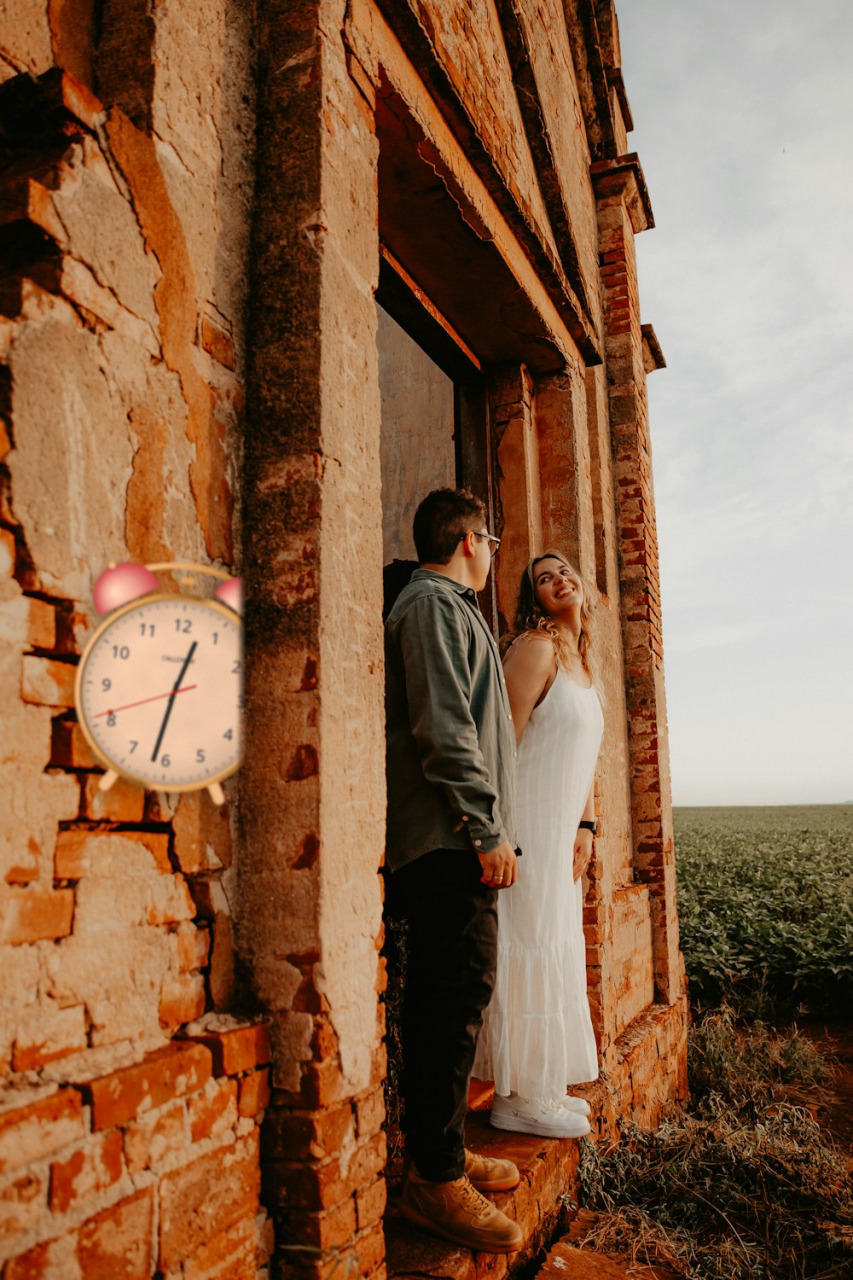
12:31:41
